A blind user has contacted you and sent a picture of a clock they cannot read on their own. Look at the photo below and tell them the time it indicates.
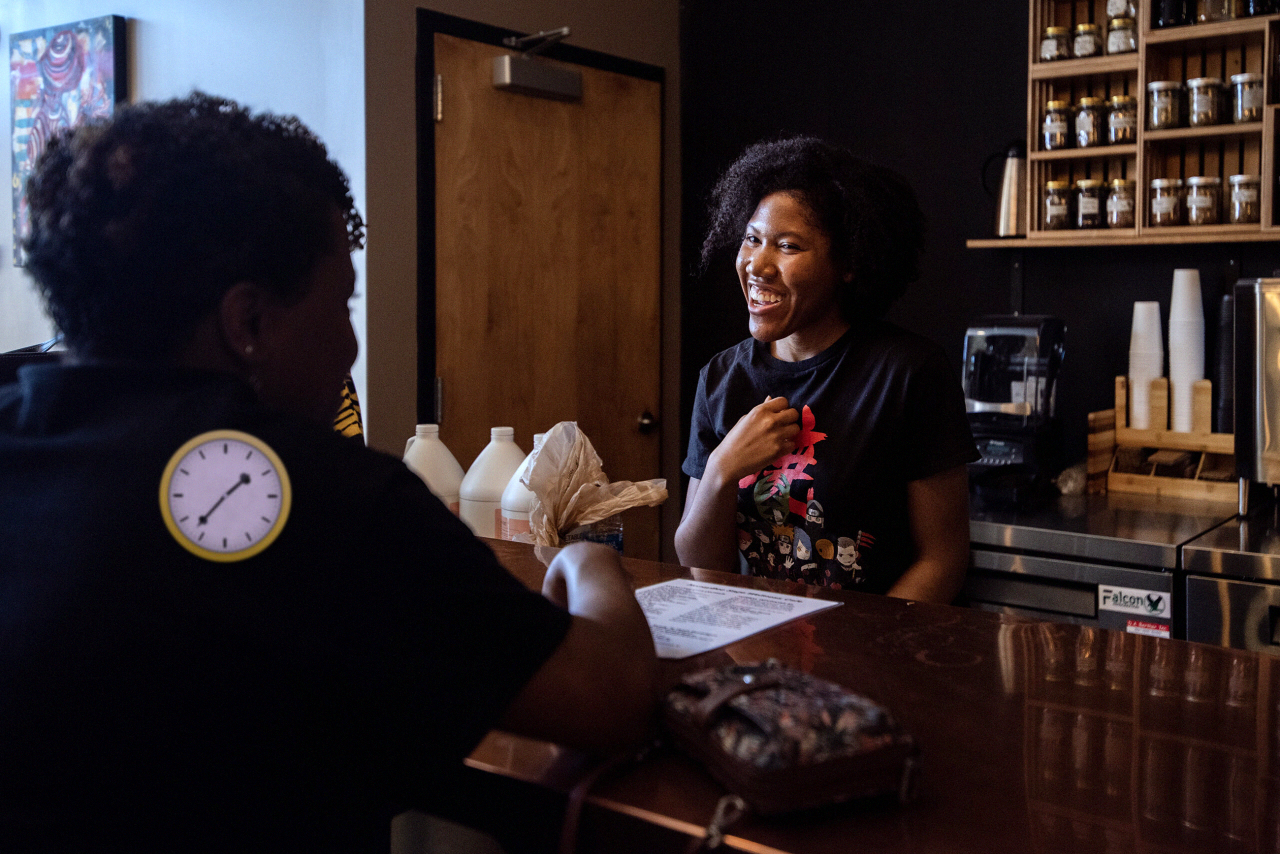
1:37
